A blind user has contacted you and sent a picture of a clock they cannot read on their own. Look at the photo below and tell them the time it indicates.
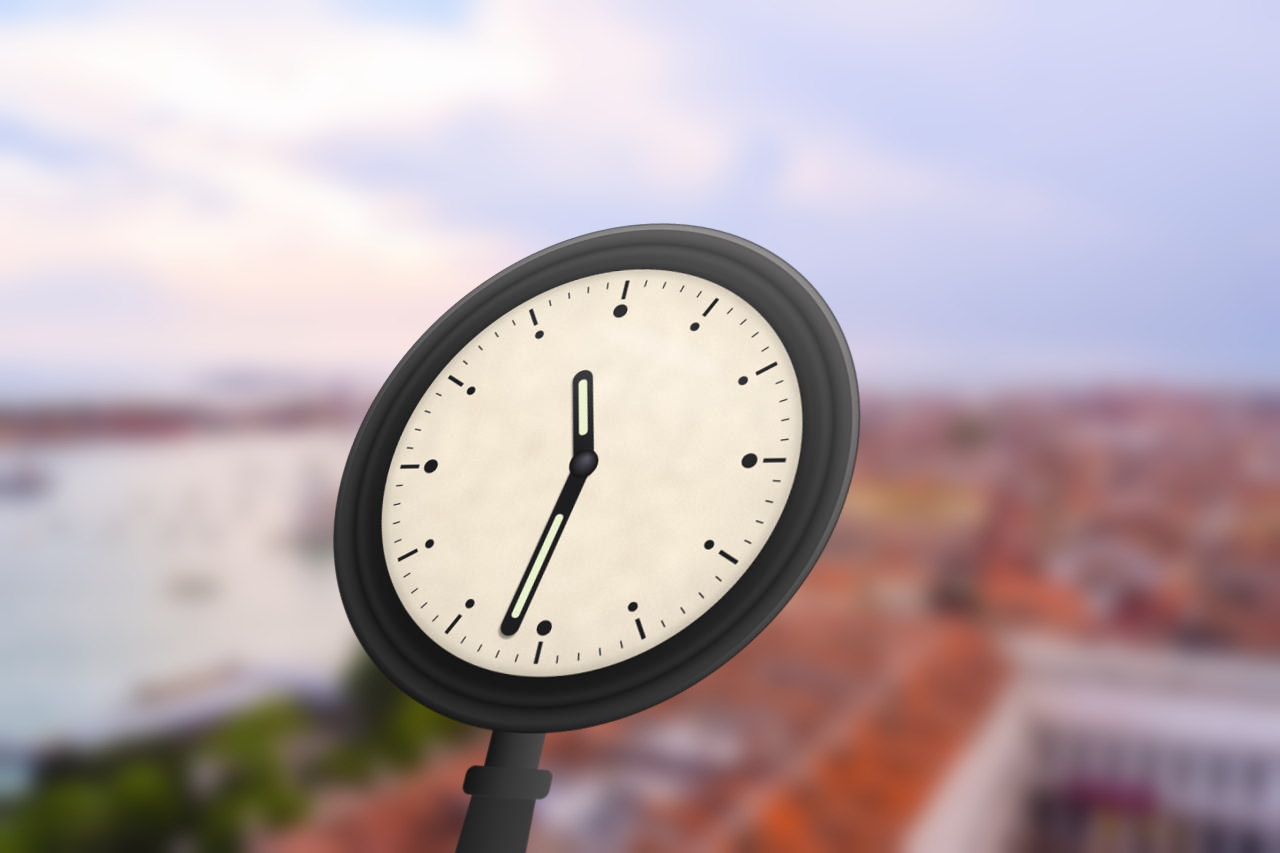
11:32
